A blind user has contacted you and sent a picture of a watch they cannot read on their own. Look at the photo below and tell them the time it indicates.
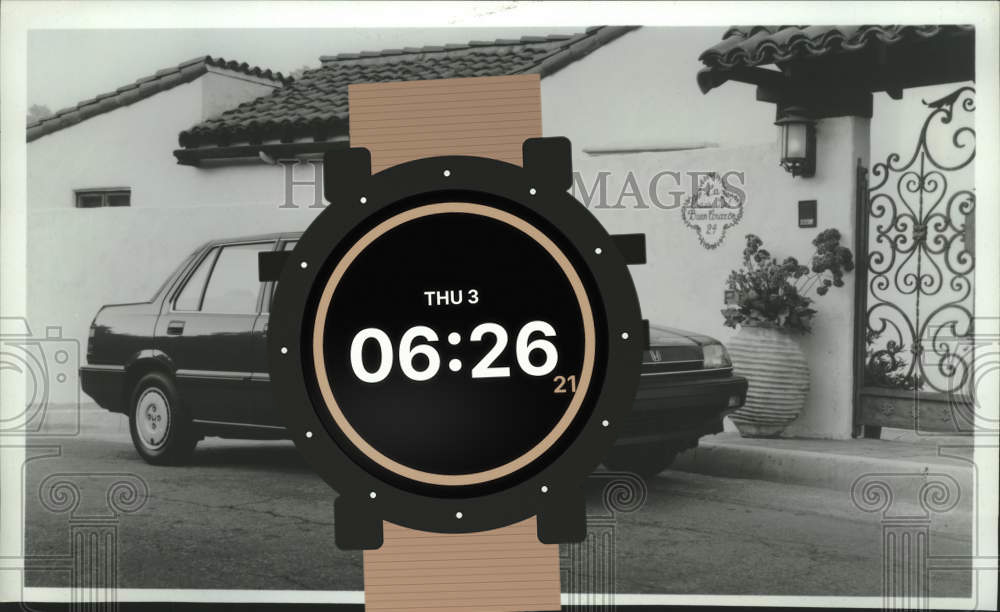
6:26:21
